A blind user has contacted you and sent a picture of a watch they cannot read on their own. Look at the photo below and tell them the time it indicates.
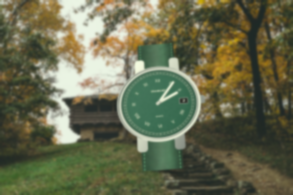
2:06
